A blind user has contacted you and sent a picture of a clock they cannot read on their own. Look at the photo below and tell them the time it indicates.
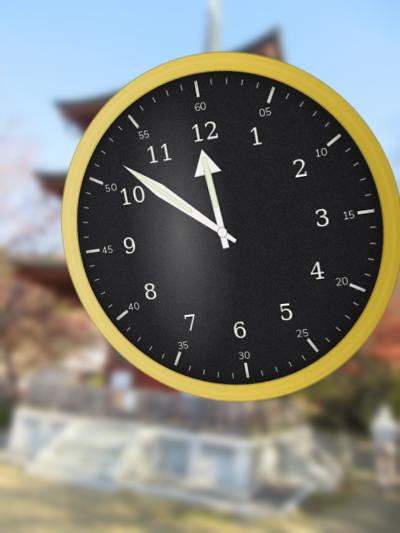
11:52
